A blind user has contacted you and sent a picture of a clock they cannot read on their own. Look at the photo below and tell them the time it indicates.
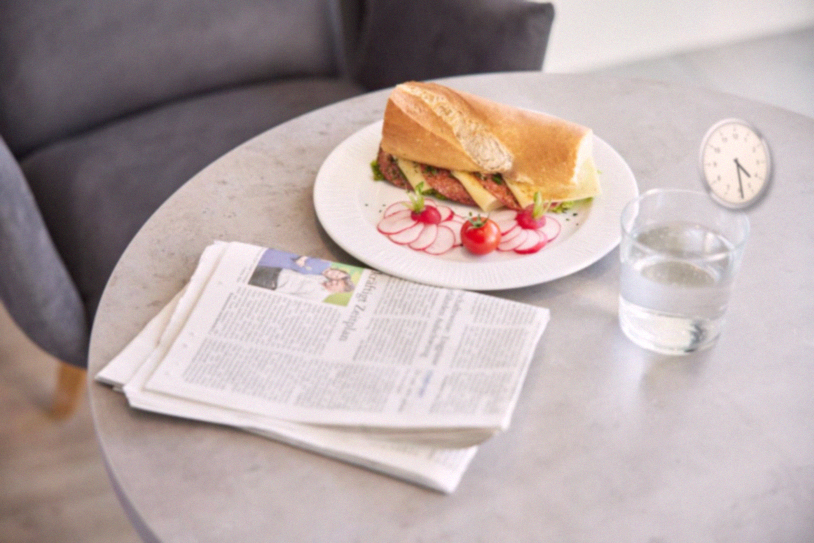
4:29
